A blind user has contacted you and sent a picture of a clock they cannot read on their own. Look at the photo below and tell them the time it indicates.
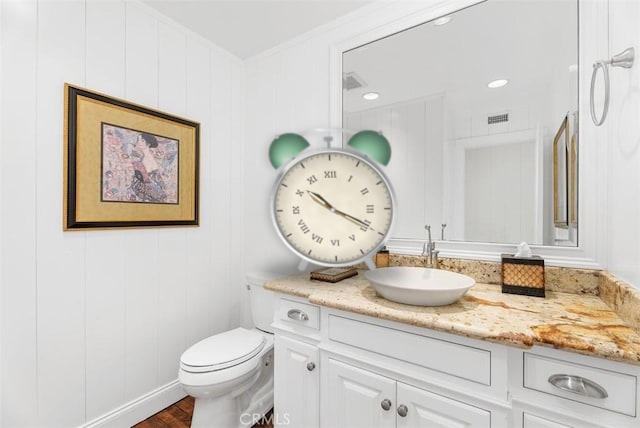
10:20
